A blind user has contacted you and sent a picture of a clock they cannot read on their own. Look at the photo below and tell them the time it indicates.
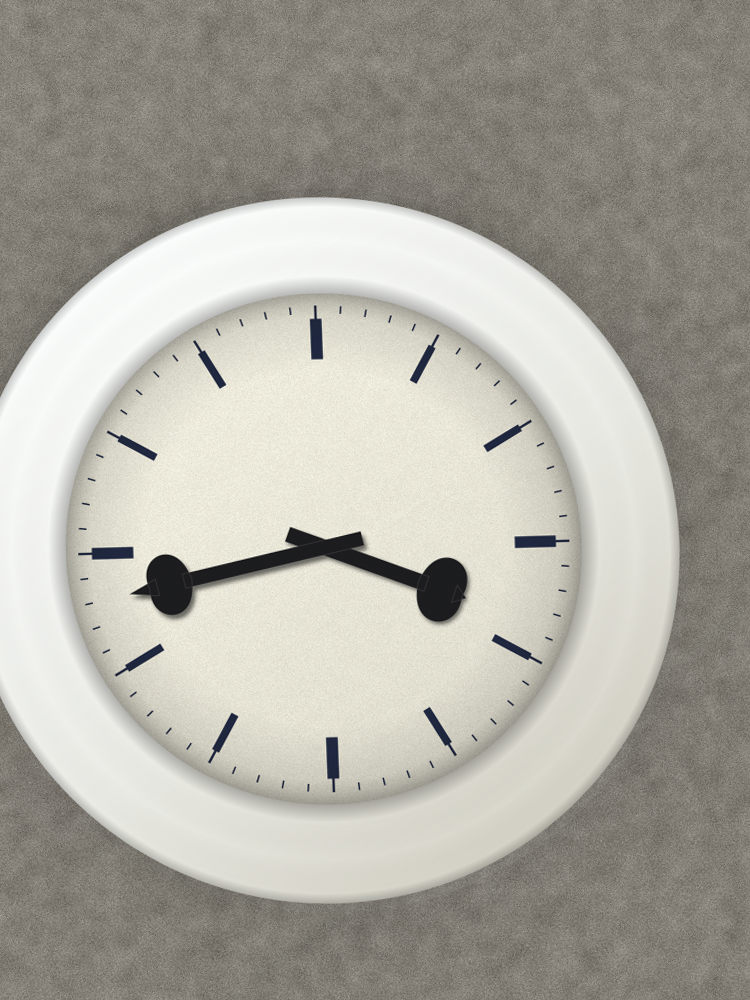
3:43
